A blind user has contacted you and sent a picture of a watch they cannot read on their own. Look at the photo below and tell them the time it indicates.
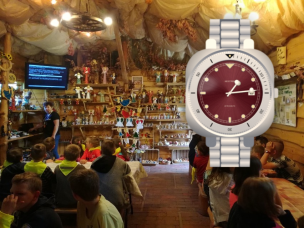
1:14
